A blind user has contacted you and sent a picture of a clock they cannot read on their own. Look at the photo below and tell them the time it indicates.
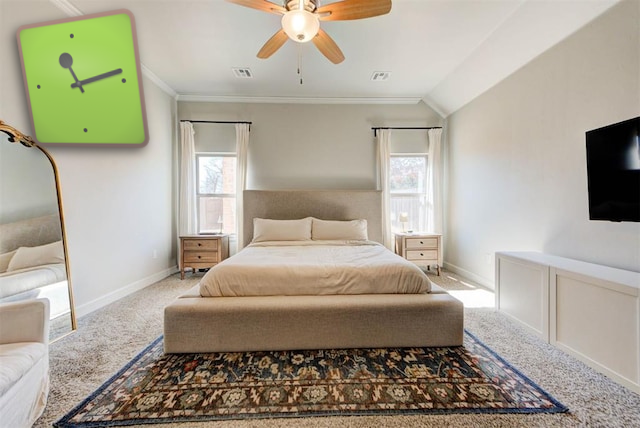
11:13
